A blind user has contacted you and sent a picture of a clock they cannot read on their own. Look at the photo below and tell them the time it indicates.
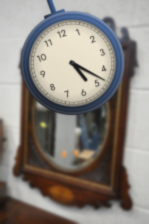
5:23
